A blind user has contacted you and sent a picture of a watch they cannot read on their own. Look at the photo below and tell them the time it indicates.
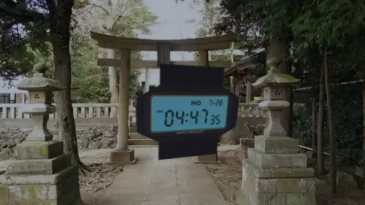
4:47:35
